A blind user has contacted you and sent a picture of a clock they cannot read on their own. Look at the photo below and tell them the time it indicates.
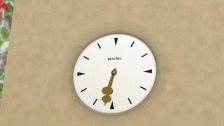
6:32
